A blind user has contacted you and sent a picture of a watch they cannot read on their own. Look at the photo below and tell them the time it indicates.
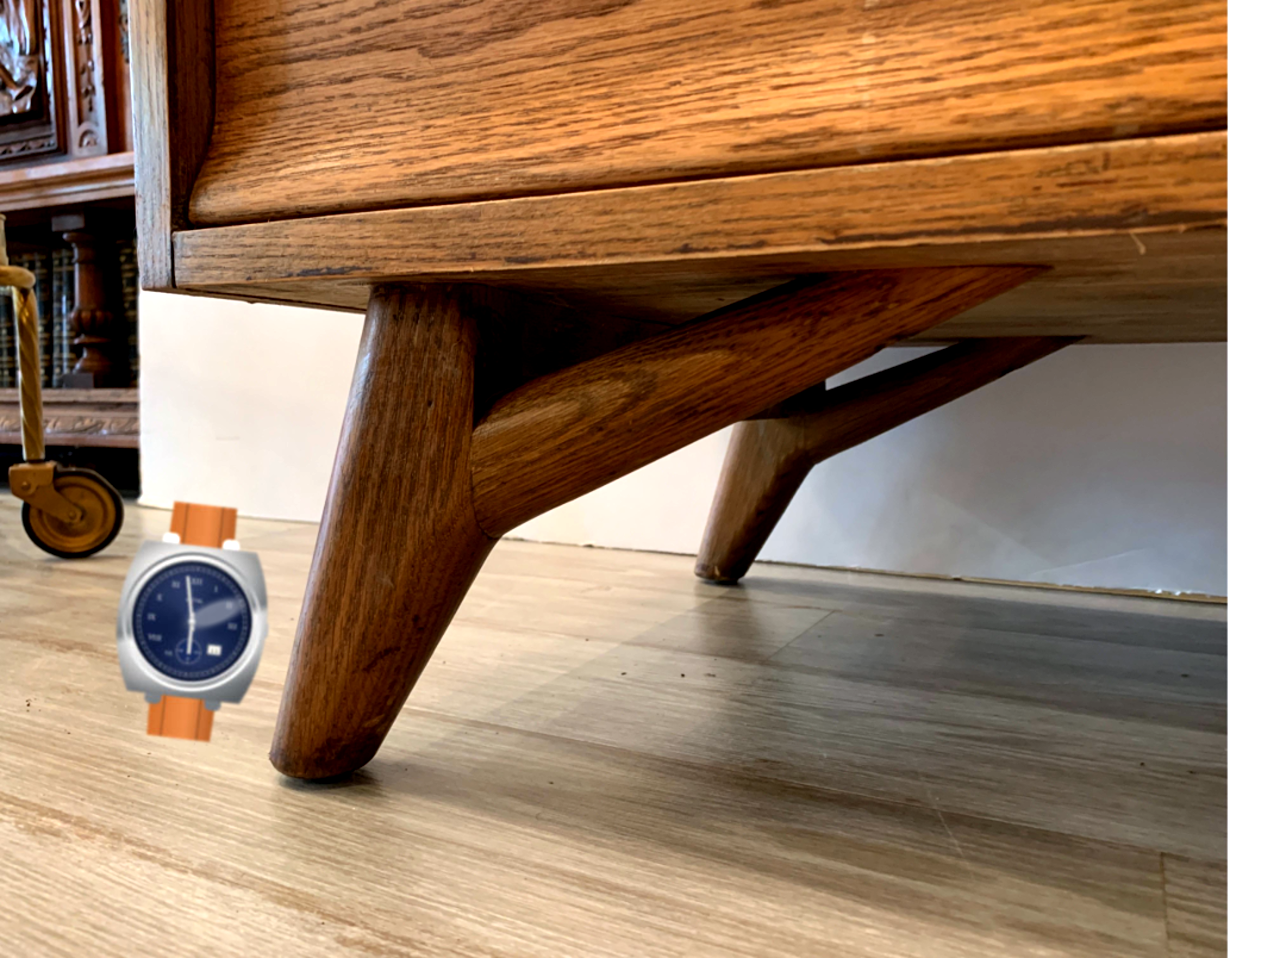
5:58
